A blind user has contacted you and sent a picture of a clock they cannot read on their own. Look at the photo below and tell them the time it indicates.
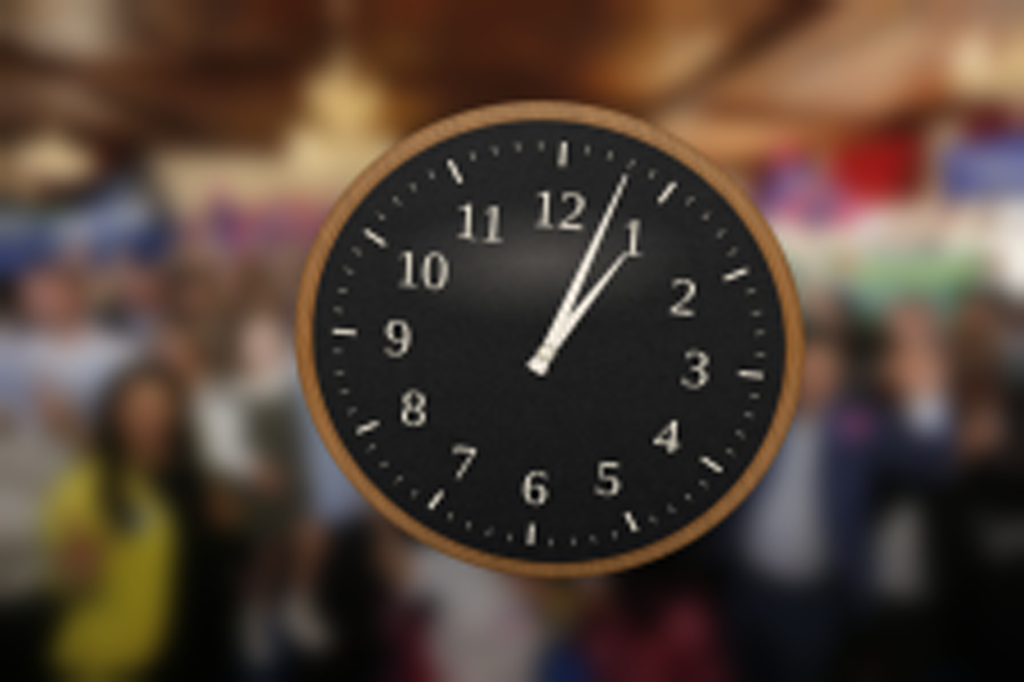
1:03
